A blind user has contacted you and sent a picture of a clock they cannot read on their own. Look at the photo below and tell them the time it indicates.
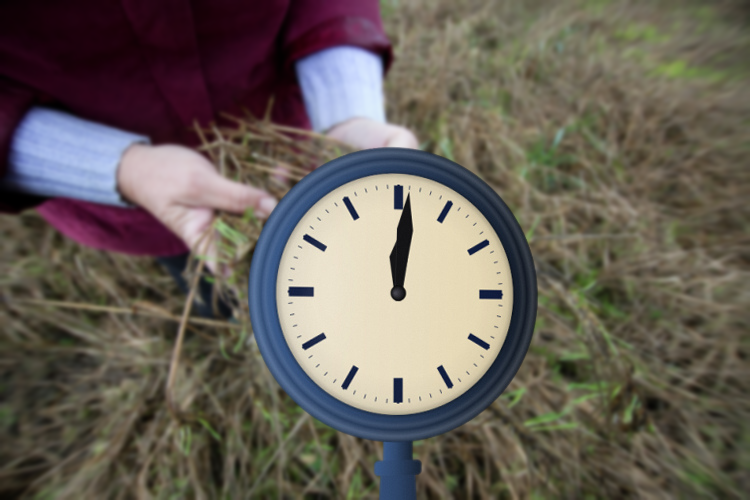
12:01
